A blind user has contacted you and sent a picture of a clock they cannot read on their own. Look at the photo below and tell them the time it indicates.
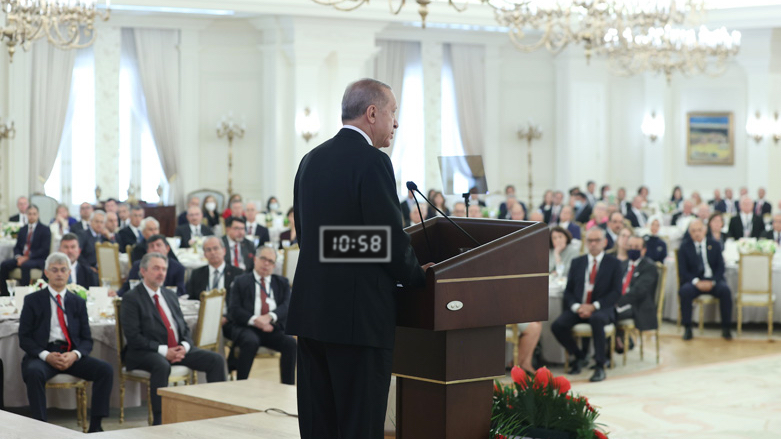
10:58
